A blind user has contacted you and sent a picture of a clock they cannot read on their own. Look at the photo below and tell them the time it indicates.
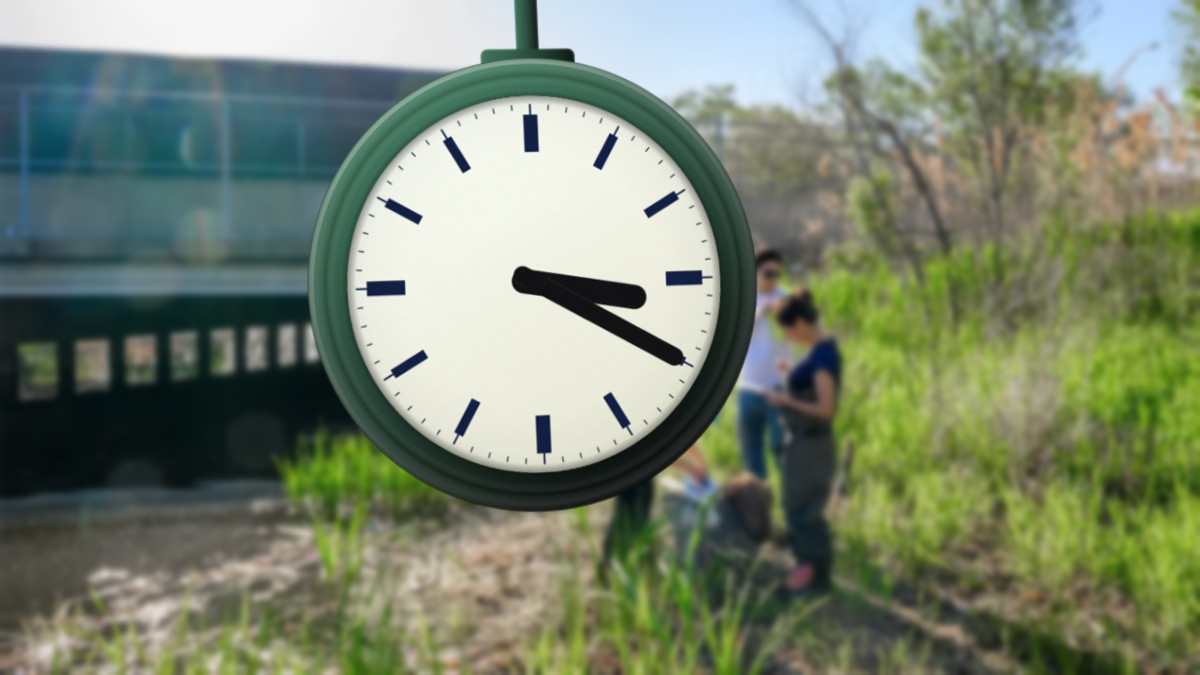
3:20
